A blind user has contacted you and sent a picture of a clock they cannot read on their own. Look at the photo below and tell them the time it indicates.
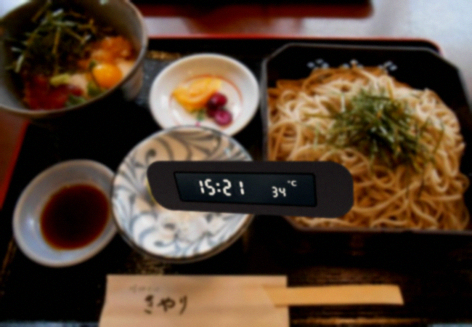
15:21
